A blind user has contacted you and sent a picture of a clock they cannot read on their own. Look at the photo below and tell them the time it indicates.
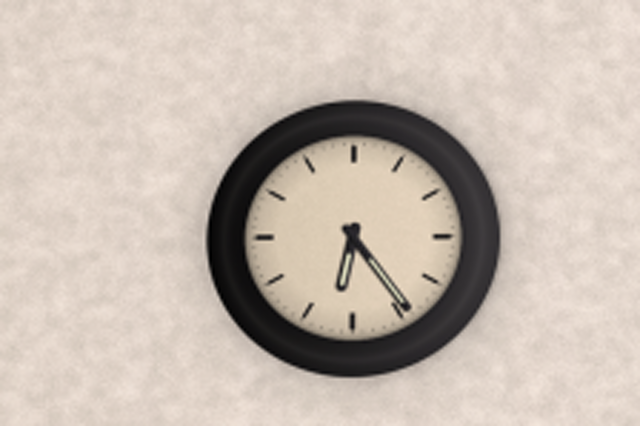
6:24
